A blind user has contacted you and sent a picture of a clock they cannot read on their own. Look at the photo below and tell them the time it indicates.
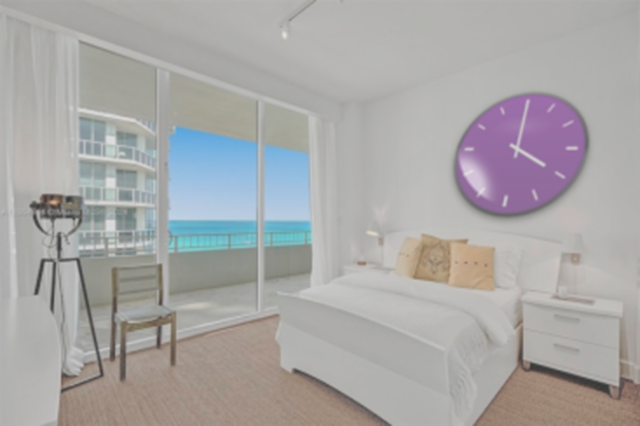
4:00
